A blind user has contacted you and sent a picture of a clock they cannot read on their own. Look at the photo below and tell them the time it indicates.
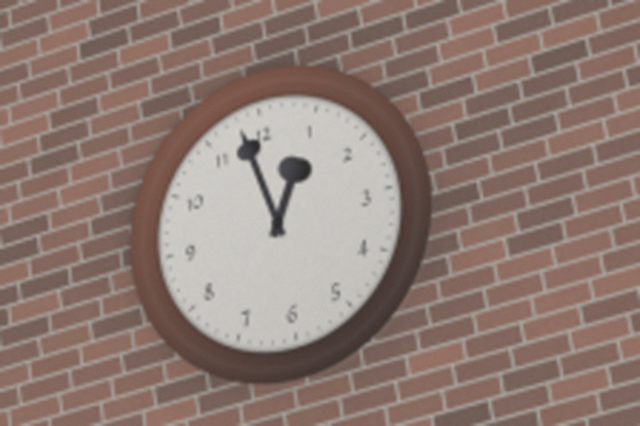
12:58
